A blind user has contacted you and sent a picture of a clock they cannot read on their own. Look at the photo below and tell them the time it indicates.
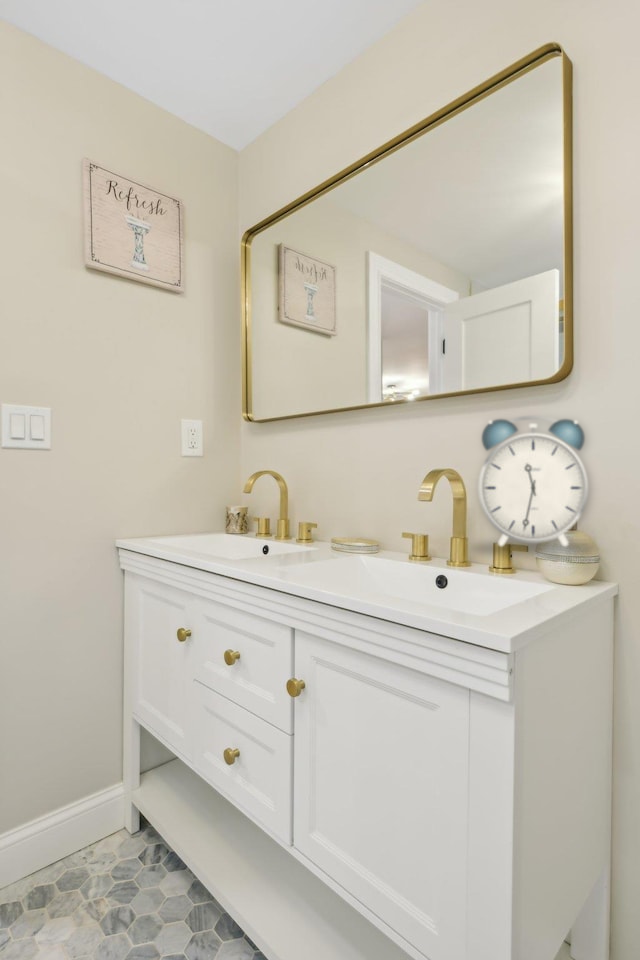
11:32
